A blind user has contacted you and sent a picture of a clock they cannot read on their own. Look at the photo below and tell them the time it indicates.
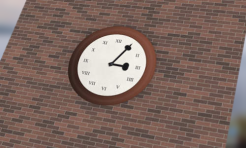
3:05
